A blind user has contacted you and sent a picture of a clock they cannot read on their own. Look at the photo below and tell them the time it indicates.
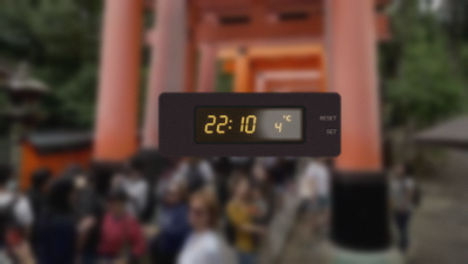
22:10
